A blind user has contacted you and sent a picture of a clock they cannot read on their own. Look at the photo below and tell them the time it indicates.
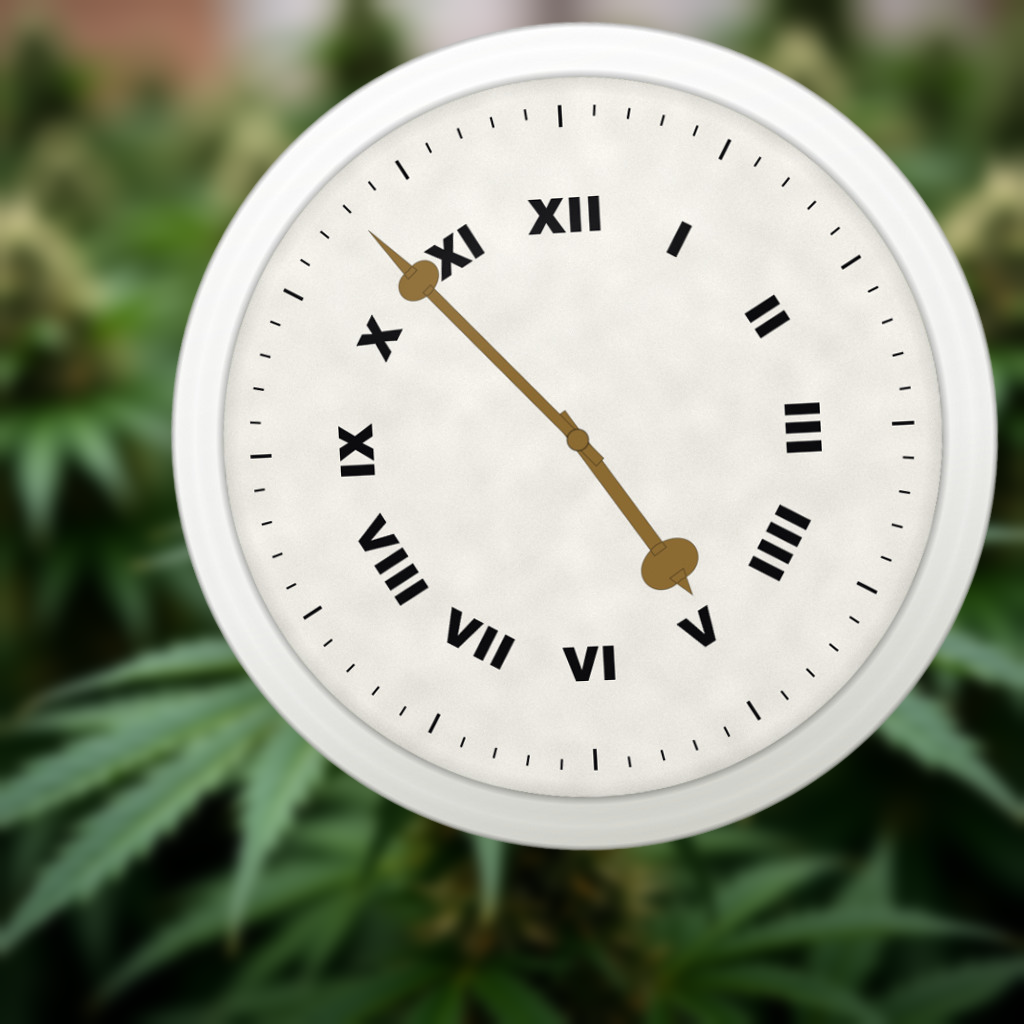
4:53
